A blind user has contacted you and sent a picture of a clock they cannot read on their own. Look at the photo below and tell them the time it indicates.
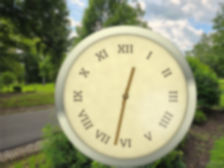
12:32
